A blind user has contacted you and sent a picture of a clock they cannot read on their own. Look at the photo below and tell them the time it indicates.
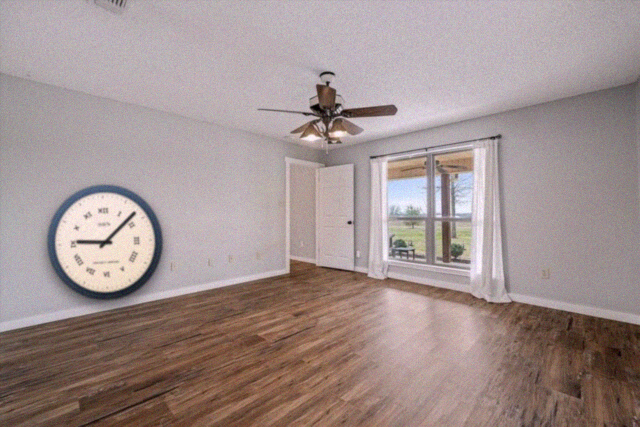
9:08
